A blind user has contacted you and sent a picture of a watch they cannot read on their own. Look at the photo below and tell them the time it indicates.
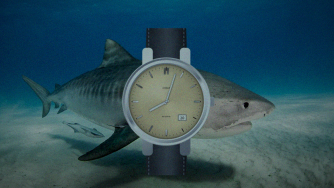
8:03
